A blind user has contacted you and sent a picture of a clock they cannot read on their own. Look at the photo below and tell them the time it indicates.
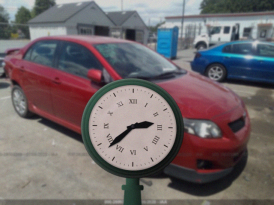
2:38
